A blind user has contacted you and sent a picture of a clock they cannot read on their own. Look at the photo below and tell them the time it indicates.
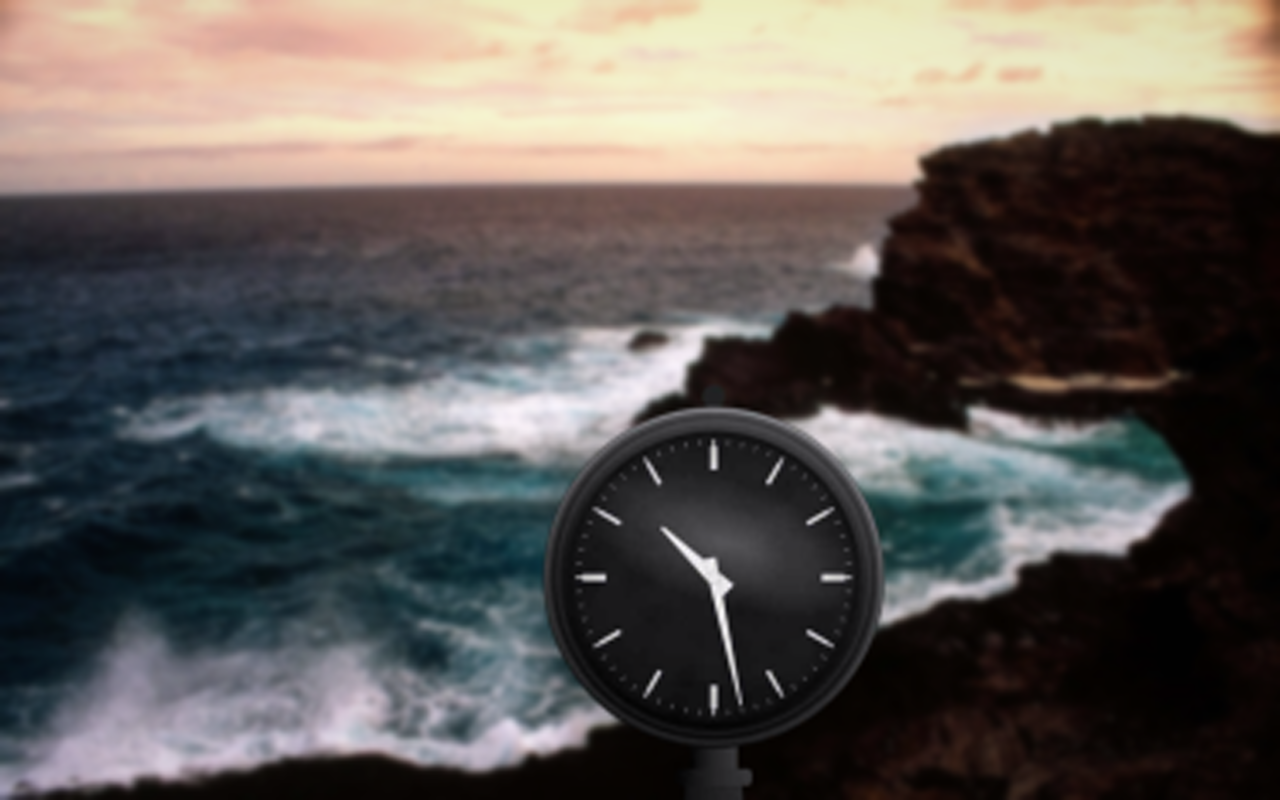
10:28
